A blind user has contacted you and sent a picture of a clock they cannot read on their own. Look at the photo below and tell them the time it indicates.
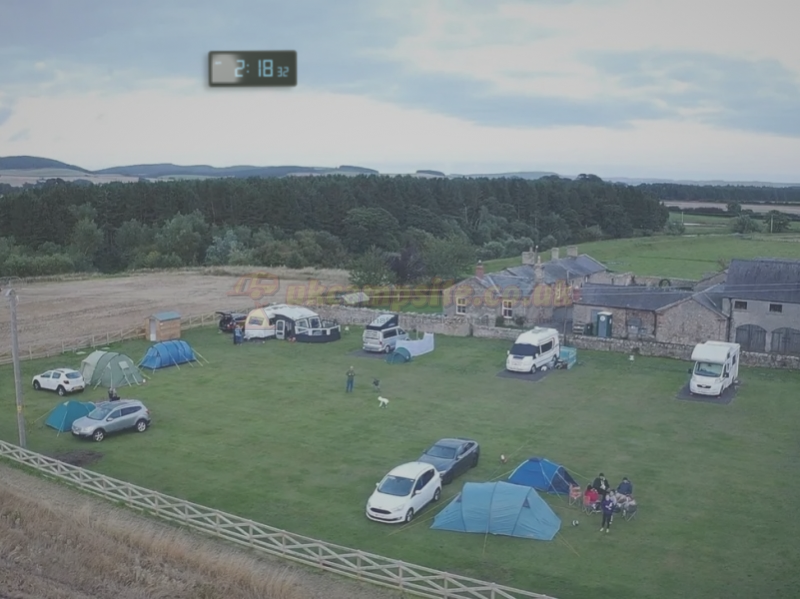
2:18
